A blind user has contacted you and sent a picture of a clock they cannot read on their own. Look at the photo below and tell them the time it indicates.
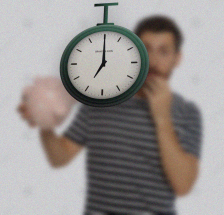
7:00
